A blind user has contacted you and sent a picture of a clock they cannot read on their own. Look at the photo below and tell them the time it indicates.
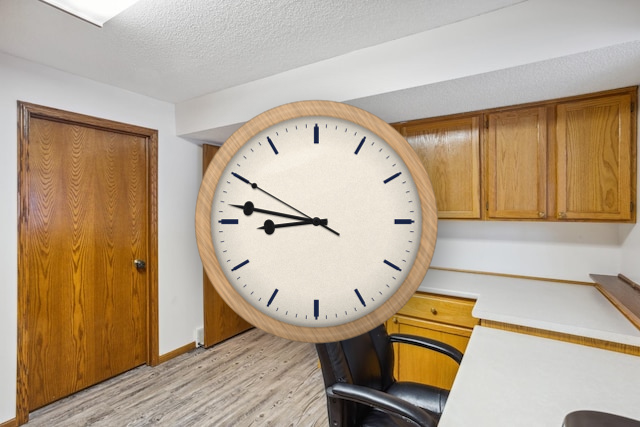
8:46:50
